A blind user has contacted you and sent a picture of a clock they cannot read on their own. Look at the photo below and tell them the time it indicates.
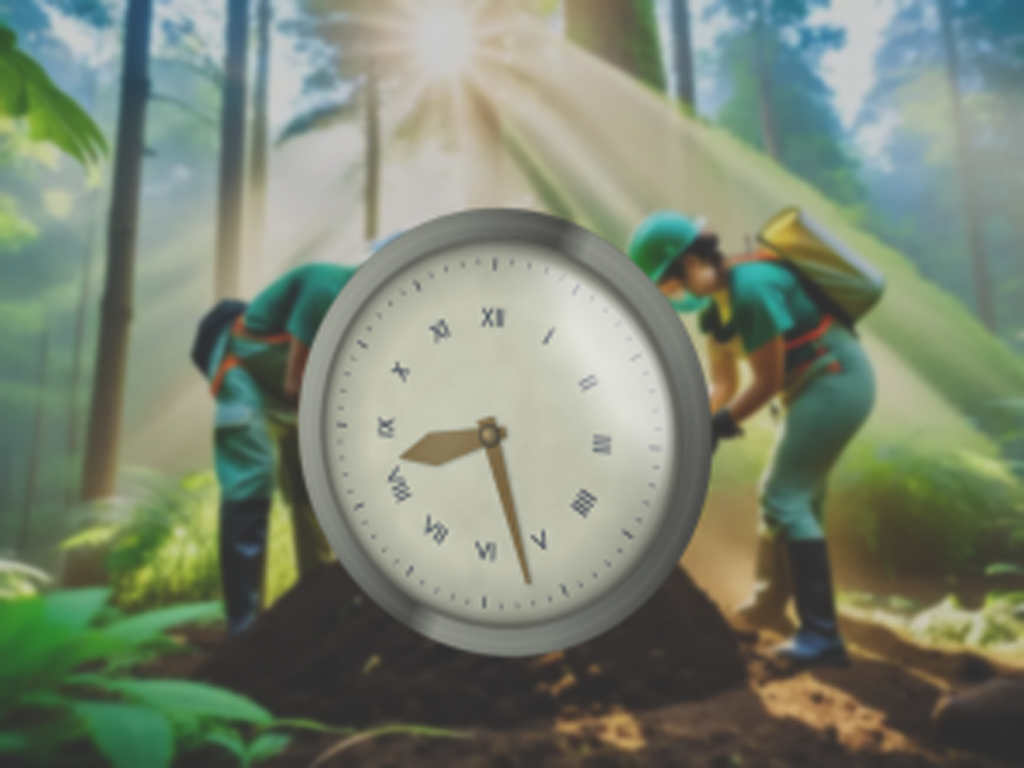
8:27
